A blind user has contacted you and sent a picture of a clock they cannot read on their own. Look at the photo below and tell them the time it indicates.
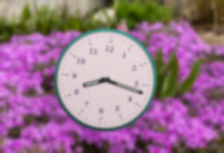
8:17
